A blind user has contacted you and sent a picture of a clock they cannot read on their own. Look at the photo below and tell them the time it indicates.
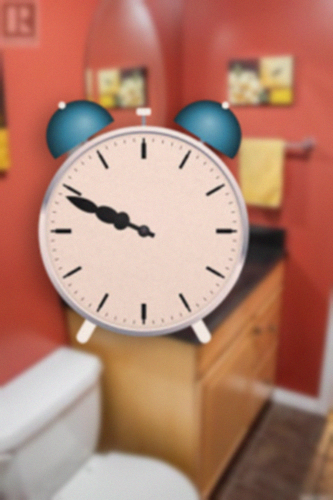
9:49
